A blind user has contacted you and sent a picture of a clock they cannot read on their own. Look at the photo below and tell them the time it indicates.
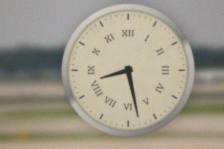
8:28
